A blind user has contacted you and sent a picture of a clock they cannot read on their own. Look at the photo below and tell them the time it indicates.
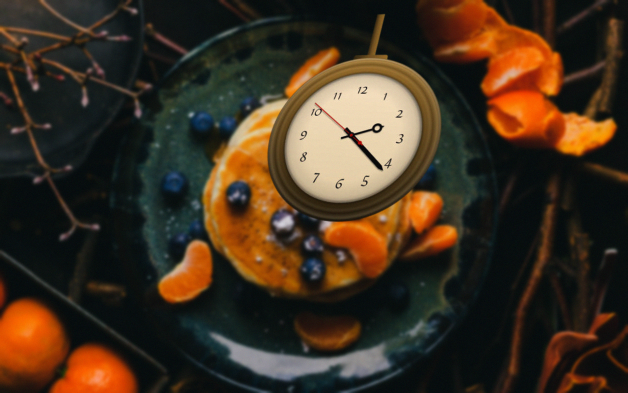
2:21:51
